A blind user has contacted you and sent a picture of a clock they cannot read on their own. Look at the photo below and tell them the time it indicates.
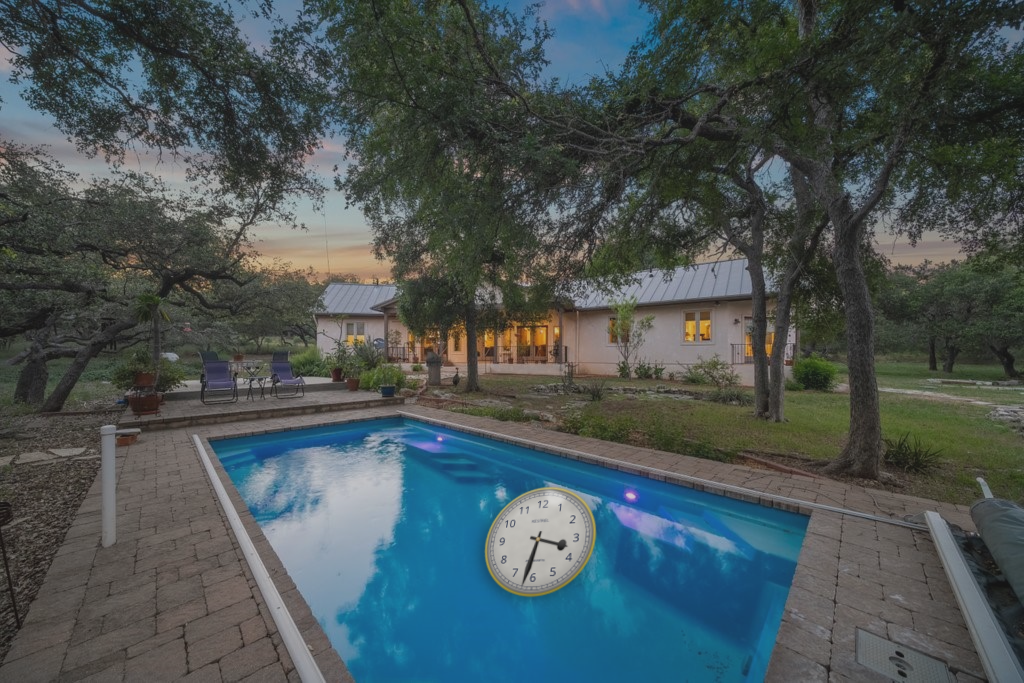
3:32
